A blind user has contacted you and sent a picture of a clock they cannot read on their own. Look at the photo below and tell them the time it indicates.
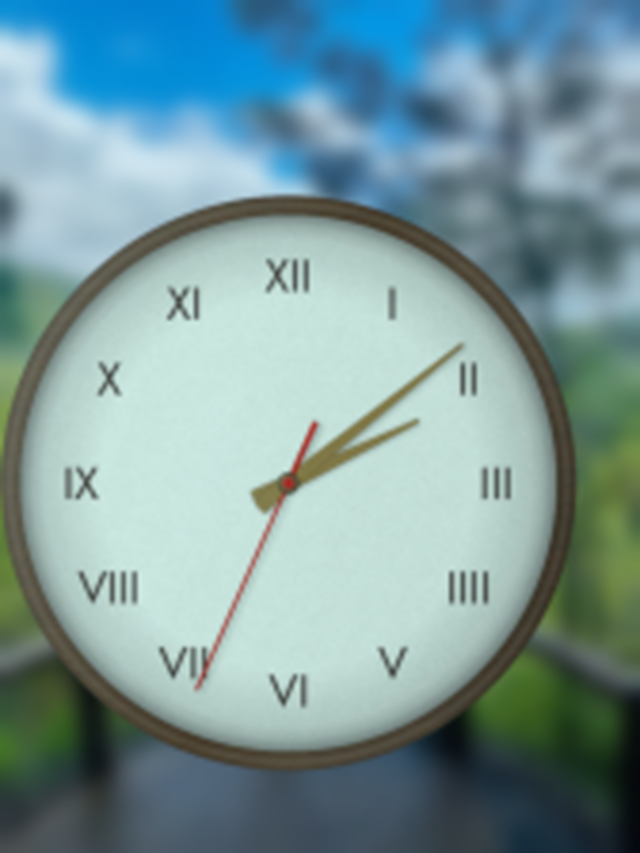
2:08:34
